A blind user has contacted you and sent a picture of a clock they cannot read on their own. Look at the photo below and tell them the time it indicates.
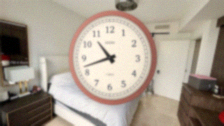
10:42
